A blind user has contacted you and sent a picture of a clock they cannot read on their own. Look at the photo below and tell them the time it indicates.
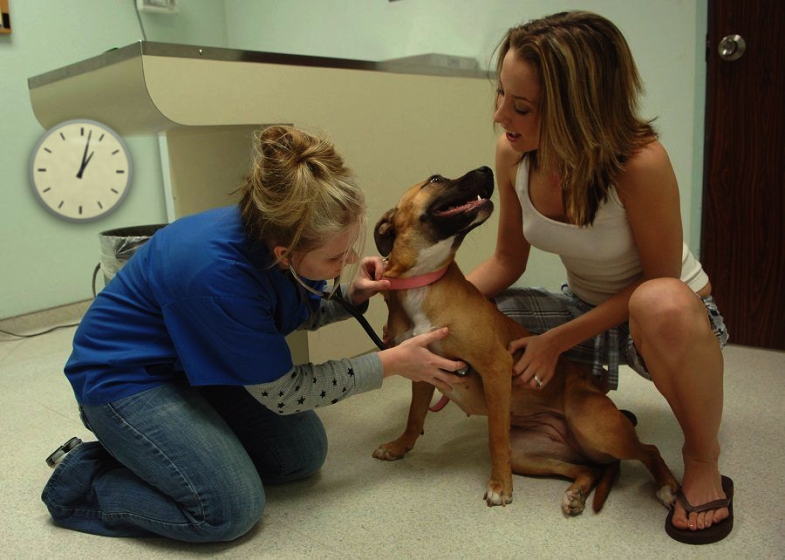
1:02
